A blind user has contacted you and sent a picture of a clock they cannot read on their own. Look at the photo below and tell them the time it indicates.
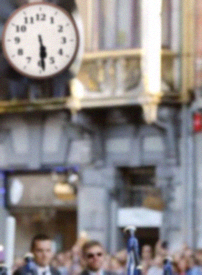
5:29
